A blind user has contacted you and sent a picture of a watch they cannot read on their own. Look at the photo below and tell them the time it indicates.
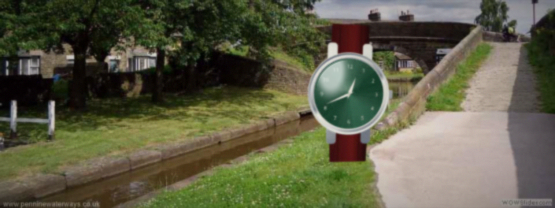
12:41
